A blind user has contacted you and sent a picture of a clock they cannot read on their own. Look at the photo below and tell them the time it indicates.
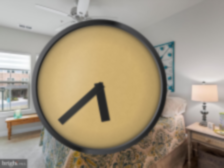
5:38
